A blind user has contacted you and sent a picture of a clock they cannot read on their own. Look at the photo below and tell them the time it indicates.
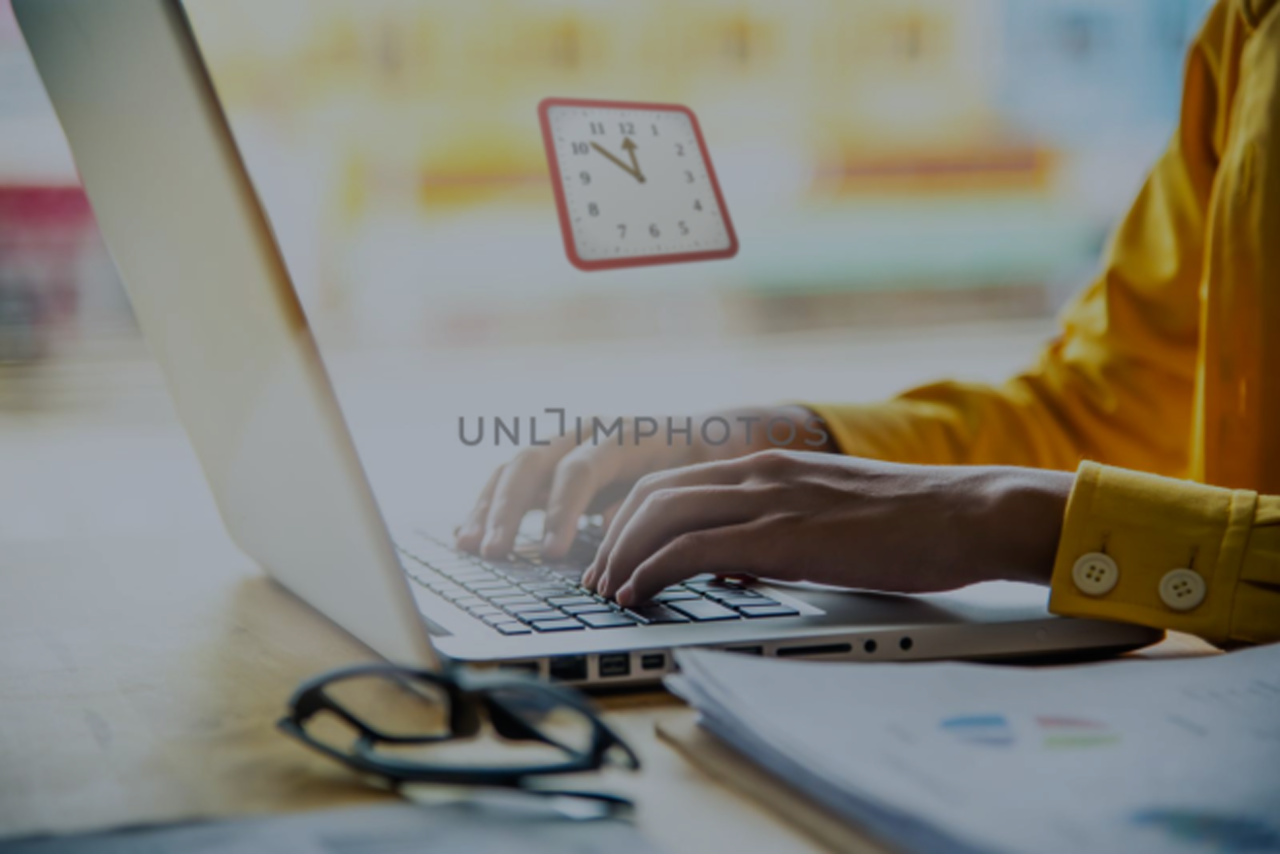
11:52
